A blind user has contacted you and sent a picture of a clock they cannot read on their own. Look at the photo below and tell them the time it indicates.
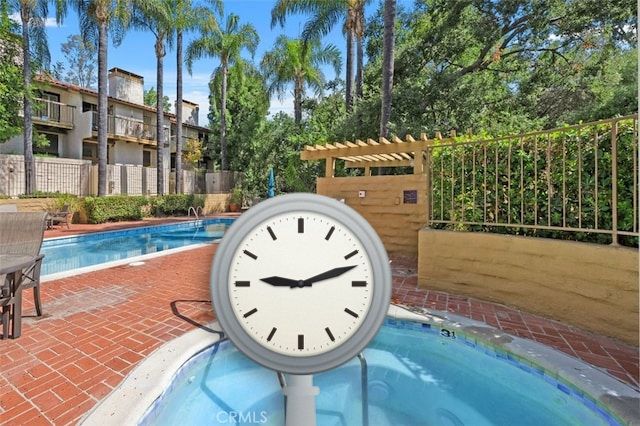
9:12
